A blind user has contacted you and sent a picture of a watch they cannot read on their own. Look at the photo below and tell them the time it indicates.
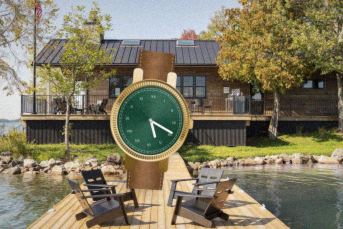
5:19
